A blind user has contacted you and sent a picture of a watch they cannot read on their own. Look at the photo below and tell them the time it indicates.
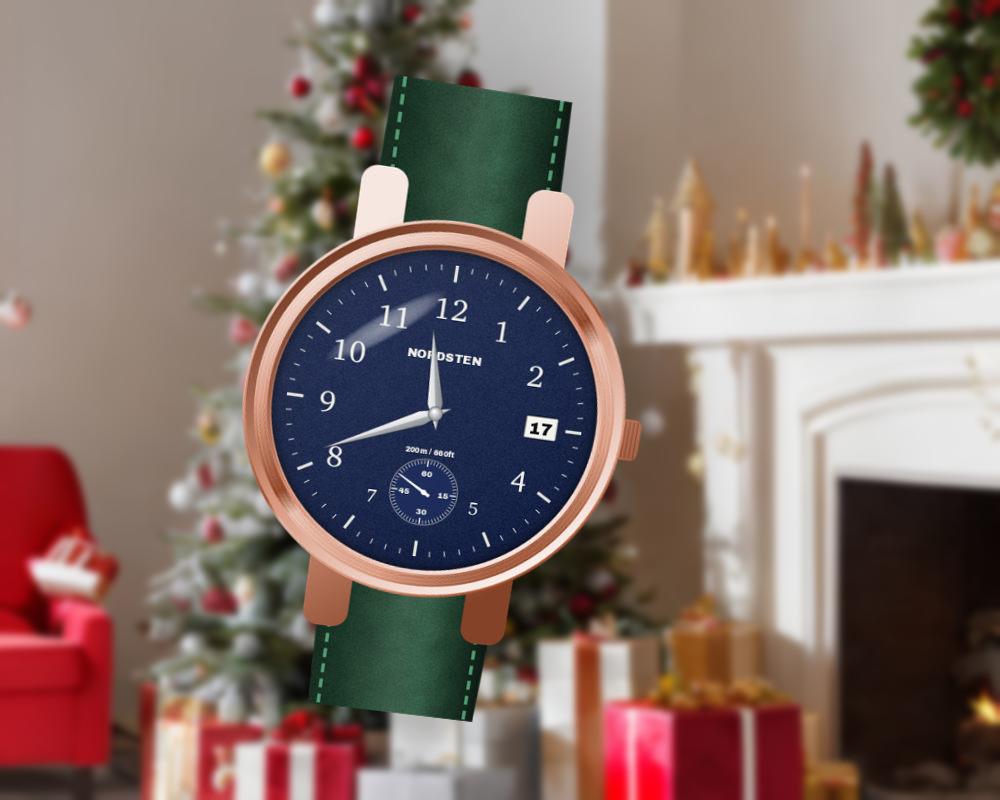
11:40:50
